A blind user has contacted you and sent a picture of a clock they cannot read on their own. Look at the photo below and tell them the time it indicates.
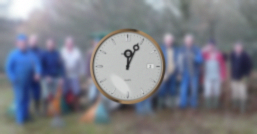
12:04
